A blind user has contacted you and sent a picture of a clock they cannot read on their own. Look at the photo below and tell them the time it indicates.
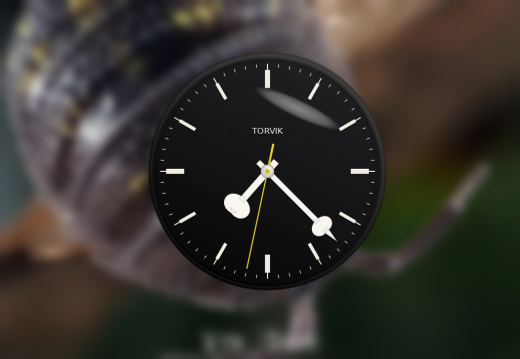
7:22:32
